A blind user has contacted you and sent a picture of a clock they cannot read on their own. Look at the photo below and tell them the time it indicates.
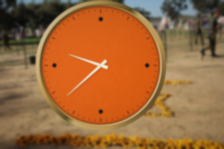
9:38
